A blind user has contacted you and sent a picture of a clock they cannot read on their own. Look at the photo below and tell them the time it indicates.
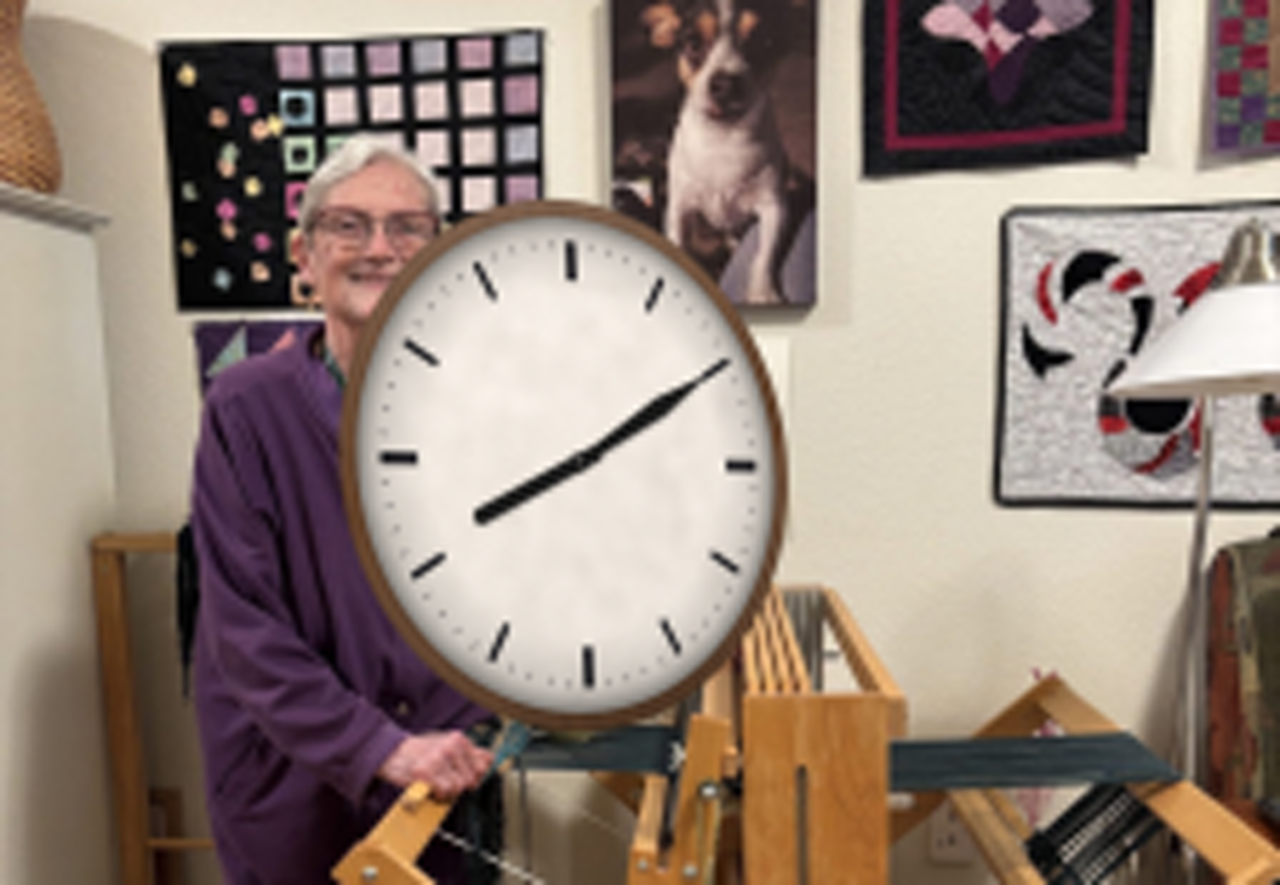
8:10
